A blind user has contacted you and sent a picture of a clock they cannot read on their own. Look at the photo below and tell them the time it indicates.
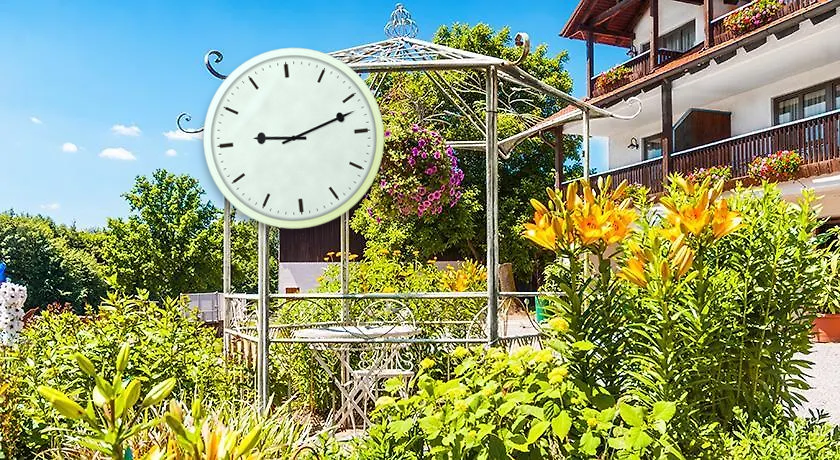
9:12
